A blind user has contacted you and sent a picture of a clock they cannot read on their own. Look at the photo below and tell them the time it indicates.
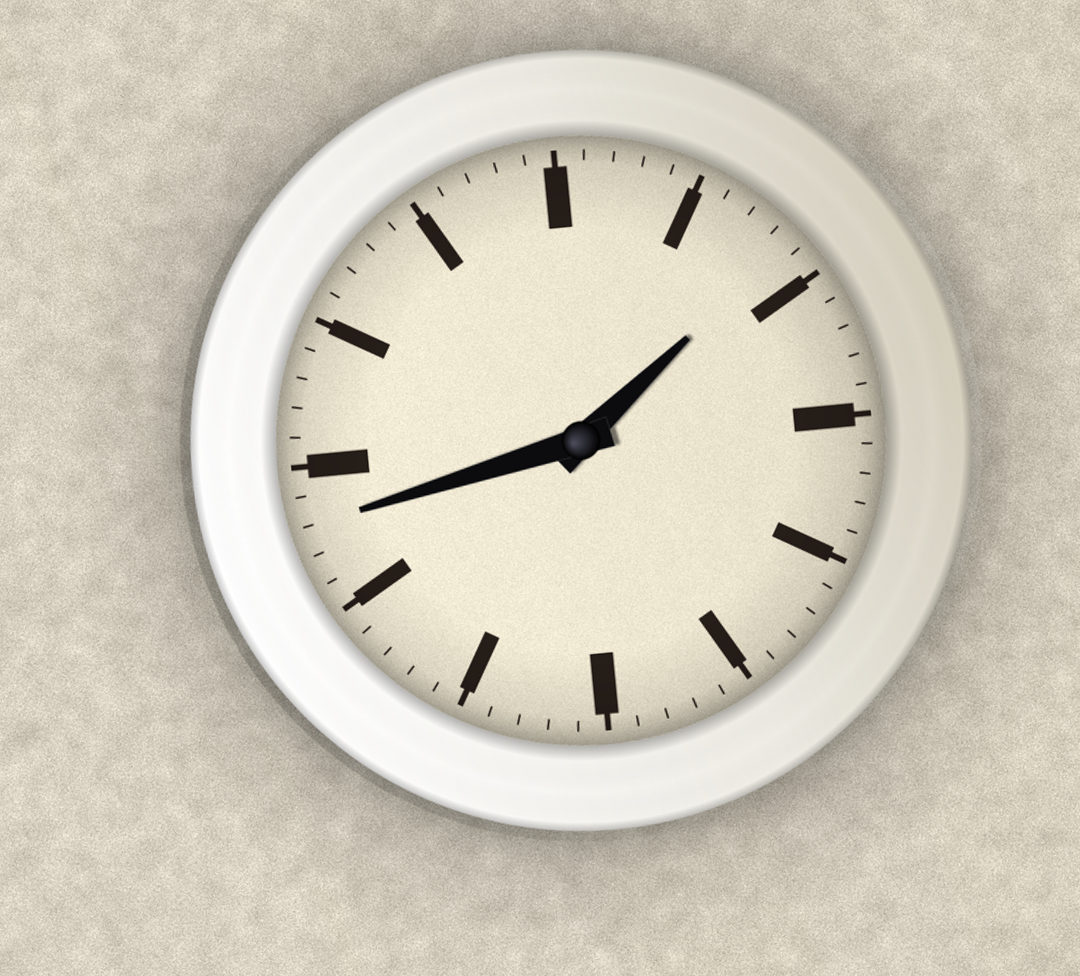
1:43
